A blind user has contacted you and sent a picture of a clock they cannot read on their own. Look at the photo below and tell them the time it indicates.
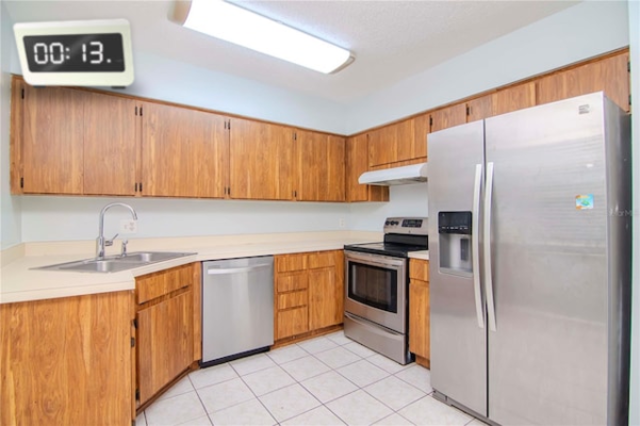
0:13
